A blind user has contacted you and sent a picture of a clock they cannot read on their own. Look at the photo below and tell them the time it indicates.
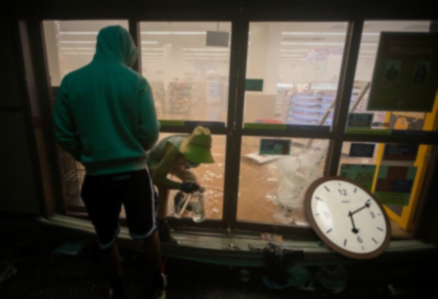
6:11
